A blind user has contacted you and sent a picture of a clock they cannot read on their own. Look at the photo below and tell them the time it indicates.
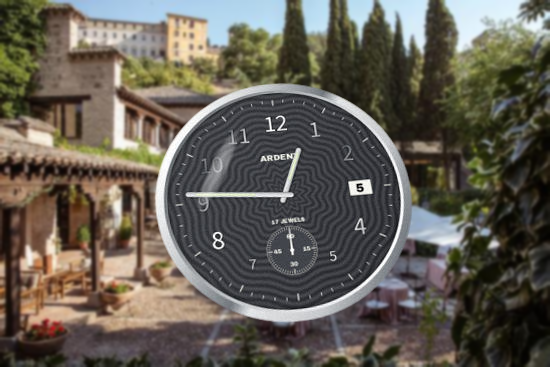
12:46
